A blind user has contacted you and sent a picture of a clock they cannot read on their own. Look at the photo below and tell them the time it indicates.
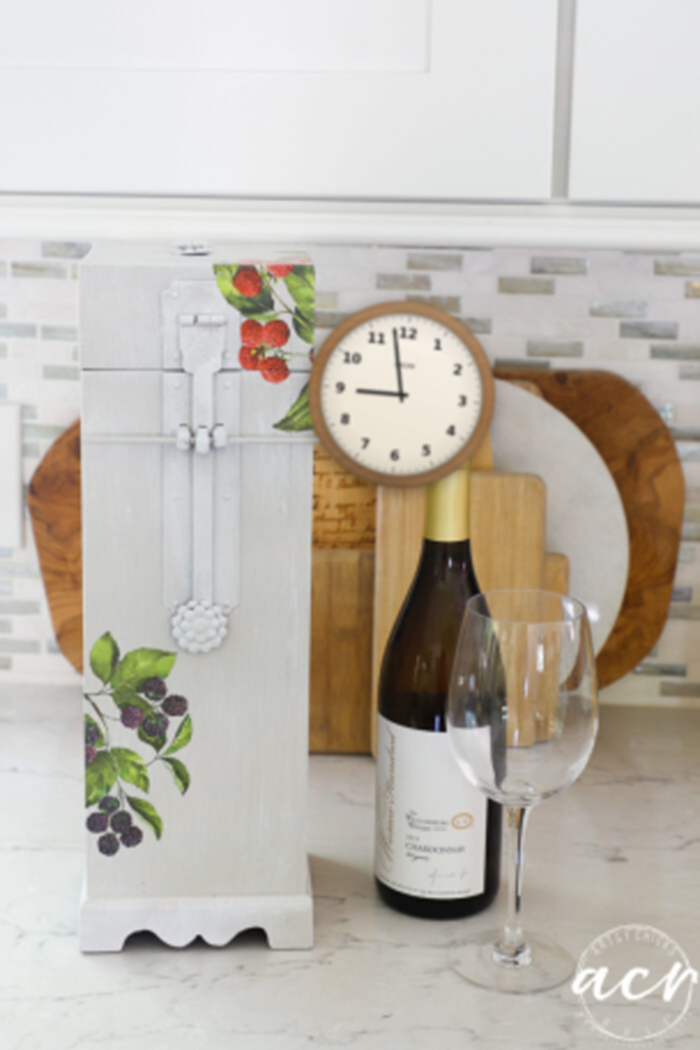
8:58
